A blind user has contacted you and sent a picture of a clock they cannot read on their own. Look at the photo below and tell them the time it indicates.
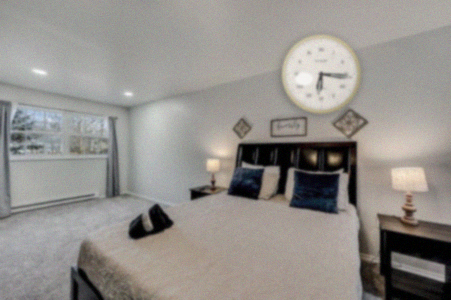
6:16
